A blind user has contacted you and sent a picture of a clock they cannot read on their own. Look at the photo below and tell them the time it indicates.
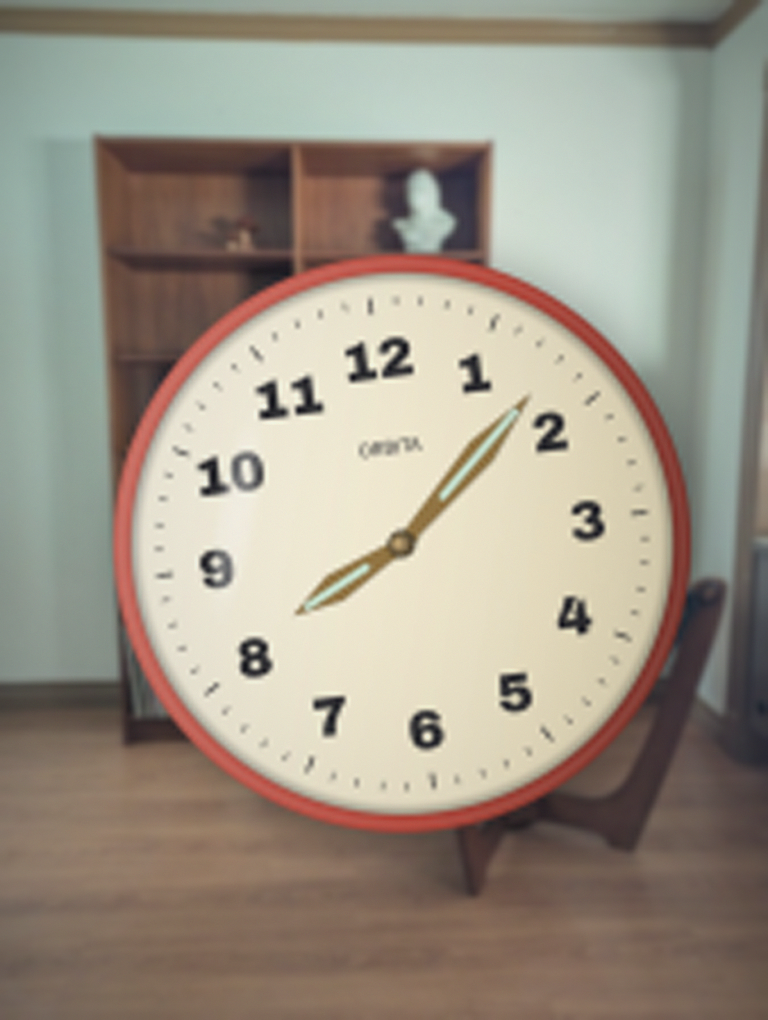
8:08
